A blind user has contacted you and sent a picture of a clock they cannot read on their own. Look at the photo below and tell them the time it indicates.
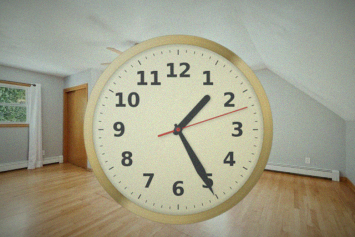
1:25:12
